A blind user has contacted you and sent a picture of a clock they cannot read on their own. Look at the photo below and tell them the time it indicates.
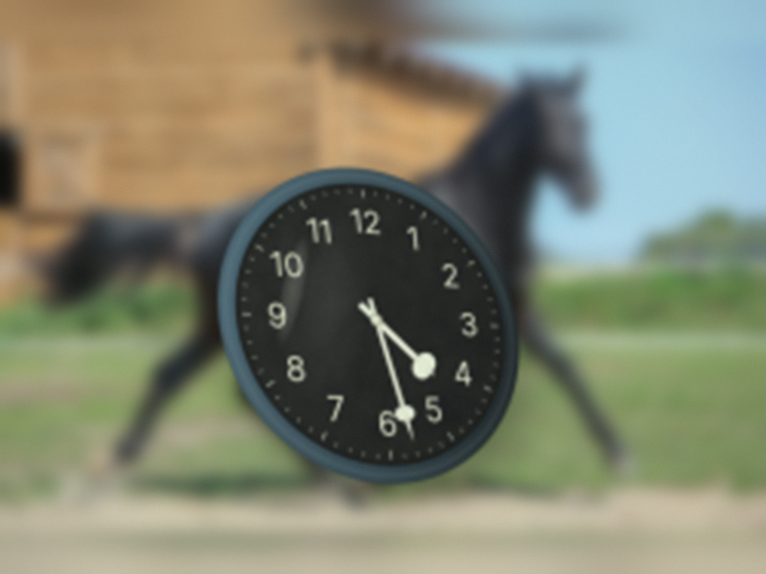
4:28
